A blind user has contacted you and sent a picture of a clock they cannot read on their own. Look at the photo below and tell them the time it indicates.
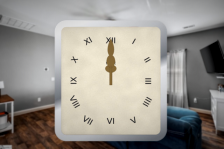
12:00
